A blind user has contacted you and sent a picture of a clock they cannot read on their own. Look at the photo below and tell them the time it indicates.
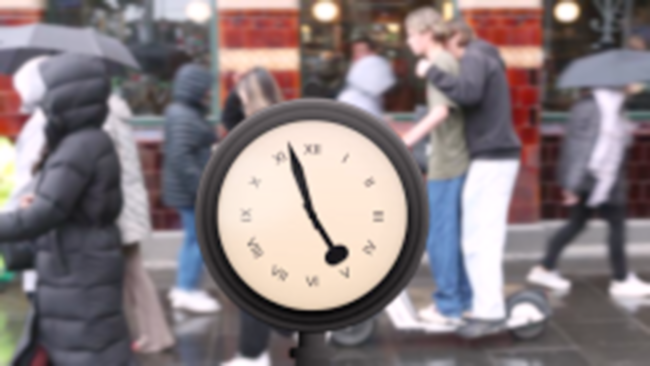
4:57
